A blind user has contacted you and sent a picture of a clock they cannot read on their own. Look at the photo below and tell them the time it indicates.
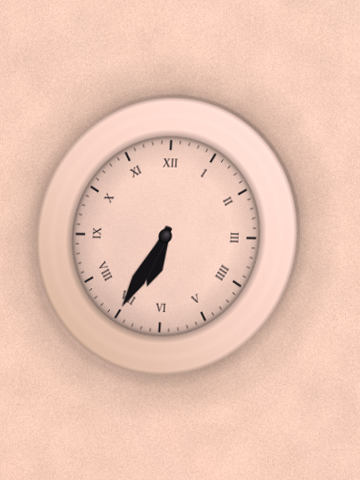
6:35
